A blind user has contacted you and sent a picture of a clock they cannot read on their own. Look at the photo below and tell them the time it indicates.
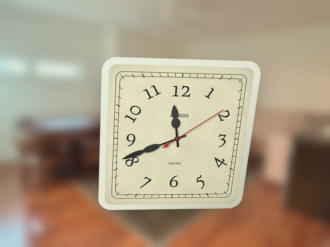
11:41:09
